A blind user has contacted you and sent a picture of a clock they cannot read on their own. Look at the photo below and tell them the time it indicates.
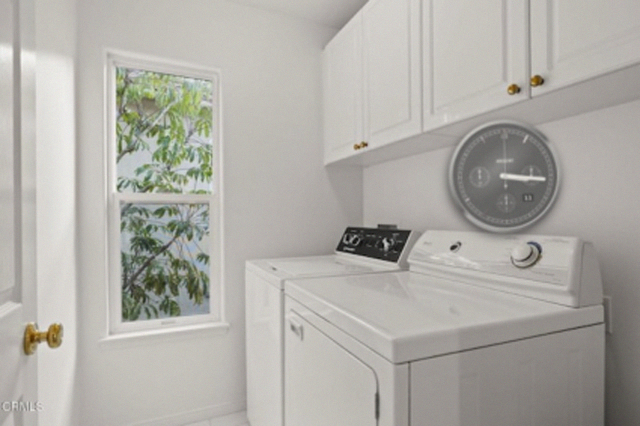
3:16
